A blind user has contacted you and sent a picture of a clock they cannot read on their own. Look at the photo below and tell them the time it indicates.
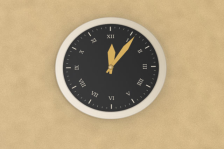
12:06
